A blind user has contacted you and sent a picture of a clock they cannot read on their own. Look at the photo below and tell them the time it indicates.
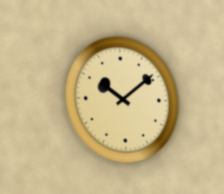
10:09
